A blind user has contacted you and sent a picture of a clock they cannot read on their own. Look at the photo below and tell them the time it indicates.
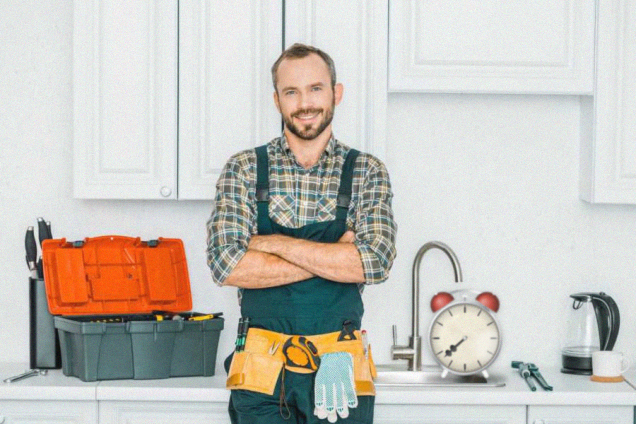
7:38
